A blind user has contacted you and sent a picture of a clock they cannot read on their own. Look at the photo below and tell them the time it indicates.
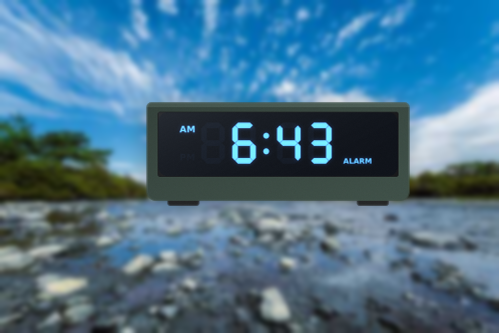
6:43
